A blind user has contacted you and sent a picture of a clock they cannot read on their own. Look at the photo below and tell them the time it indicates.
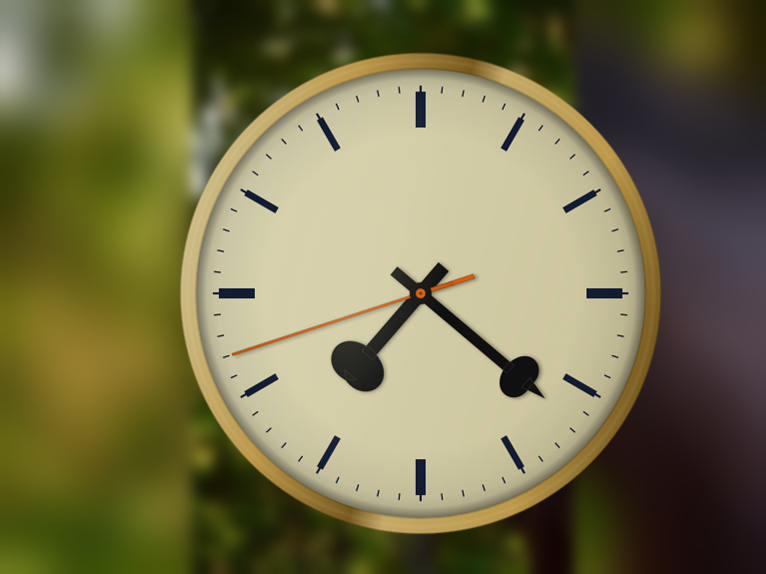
7:21:42
